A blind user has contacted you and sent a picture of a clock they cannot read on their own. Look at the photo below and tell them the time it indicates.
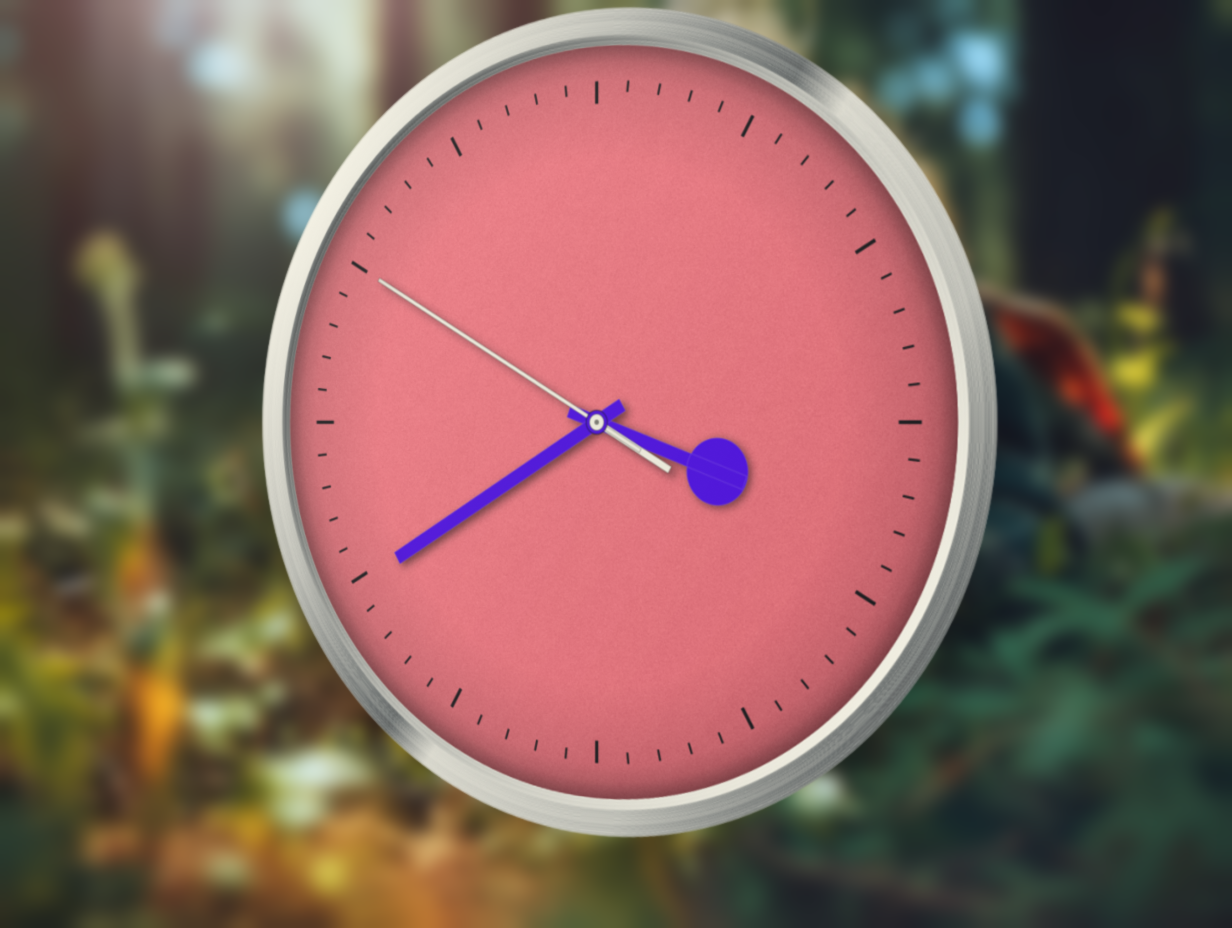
3:39:50
